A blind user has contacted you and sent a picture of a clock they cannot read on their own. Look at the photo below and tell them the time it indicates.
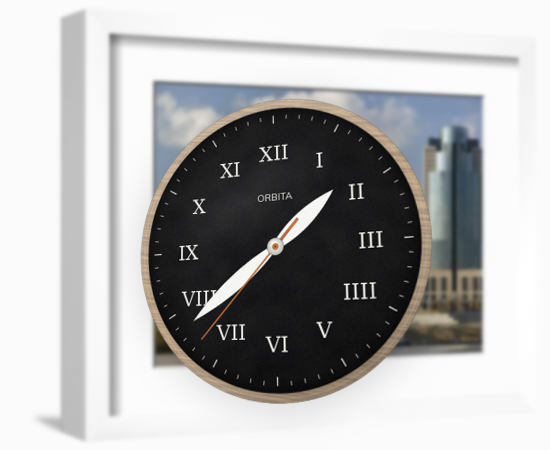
1:38:37
